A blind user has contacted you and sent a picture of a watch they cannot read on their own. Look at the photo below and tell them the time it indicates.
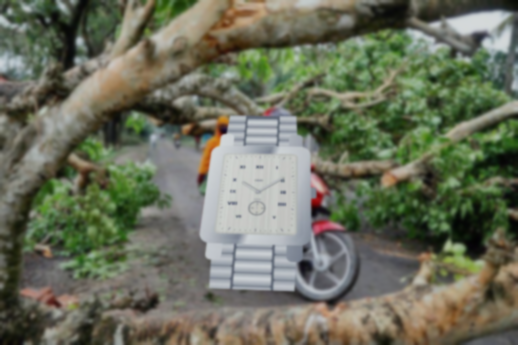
10:09
